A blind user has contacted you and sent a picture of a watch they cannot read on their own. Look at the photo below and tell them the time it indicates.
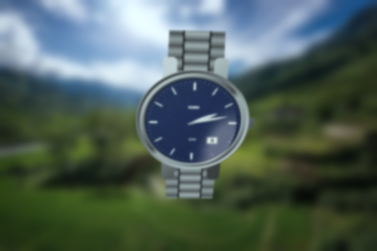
2:13
